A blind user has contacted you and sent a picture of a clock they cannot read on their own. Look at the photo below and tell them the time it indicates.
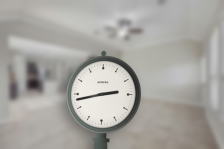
2:43
